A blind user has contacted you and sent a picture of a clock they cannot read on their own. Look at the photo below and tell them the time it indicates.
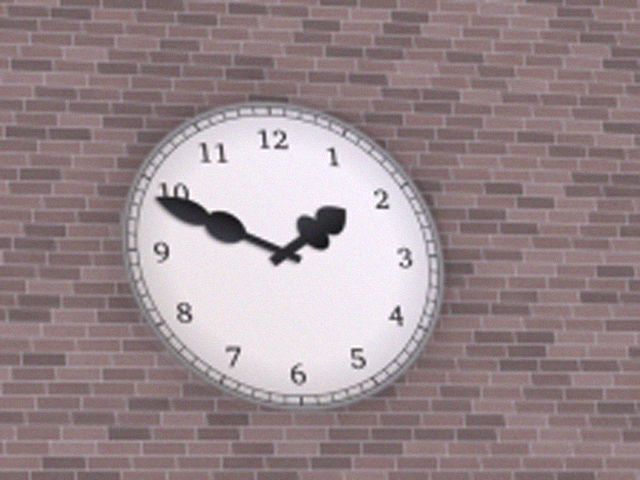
1:49
